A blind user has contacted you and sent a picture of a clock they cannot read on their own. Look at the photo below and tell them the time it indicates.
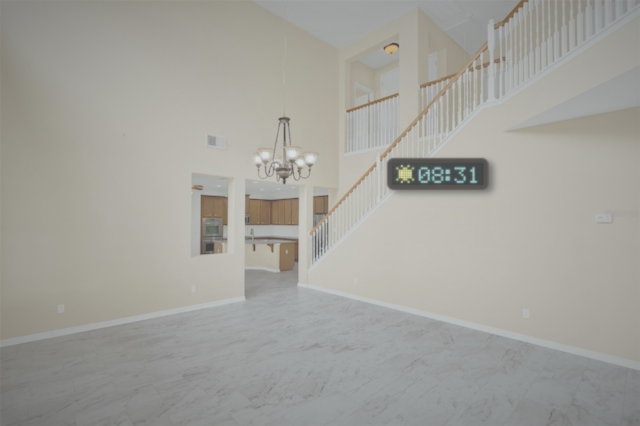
8:31
